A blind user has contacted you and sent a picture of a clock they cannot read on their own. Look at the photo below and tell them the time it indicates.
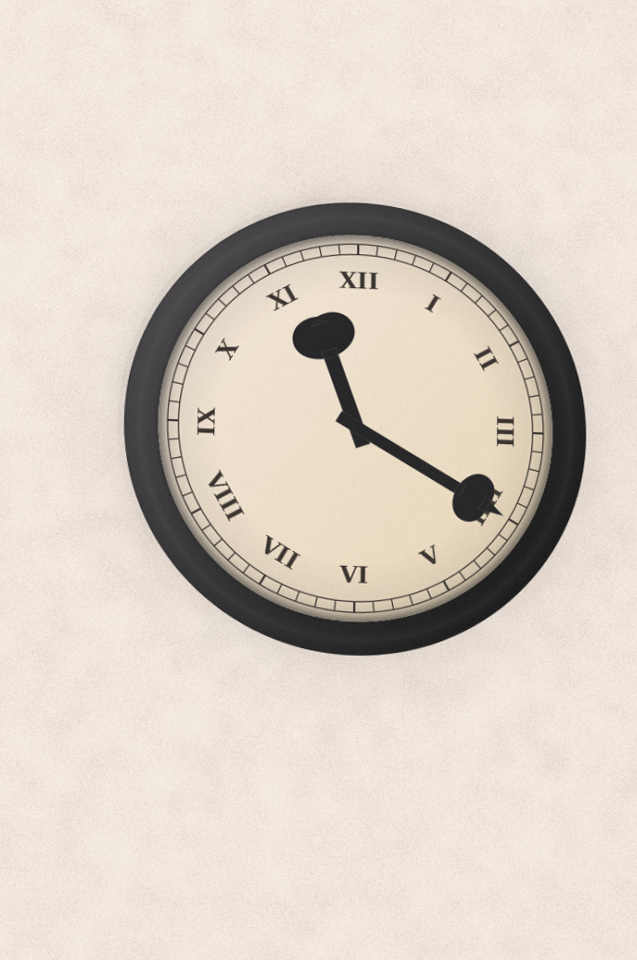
11:20
